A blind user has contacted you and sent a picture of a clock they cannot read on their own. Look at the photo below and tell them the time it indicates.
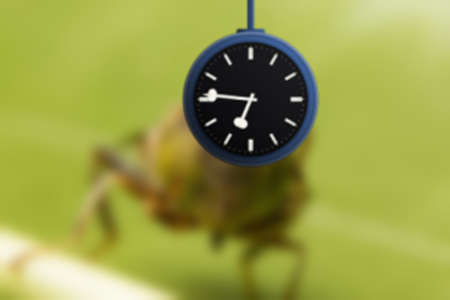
6:46
